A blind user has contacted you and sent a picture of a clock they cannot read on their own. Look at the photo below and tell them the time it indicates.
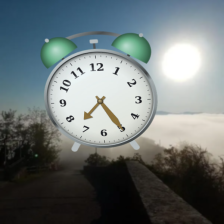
7:25
